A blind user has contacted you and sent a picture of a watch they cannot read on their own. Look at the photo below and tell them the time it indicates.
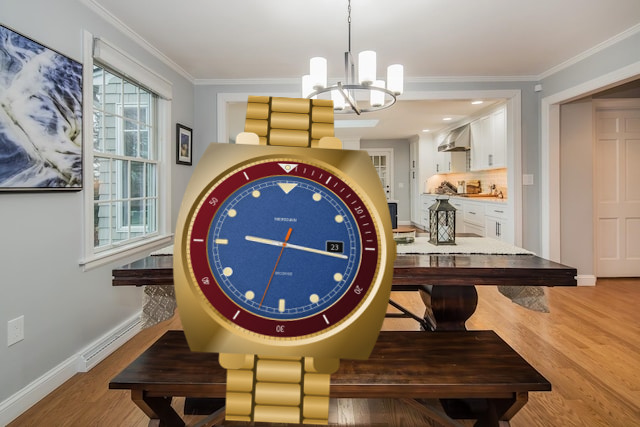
9:16:33
